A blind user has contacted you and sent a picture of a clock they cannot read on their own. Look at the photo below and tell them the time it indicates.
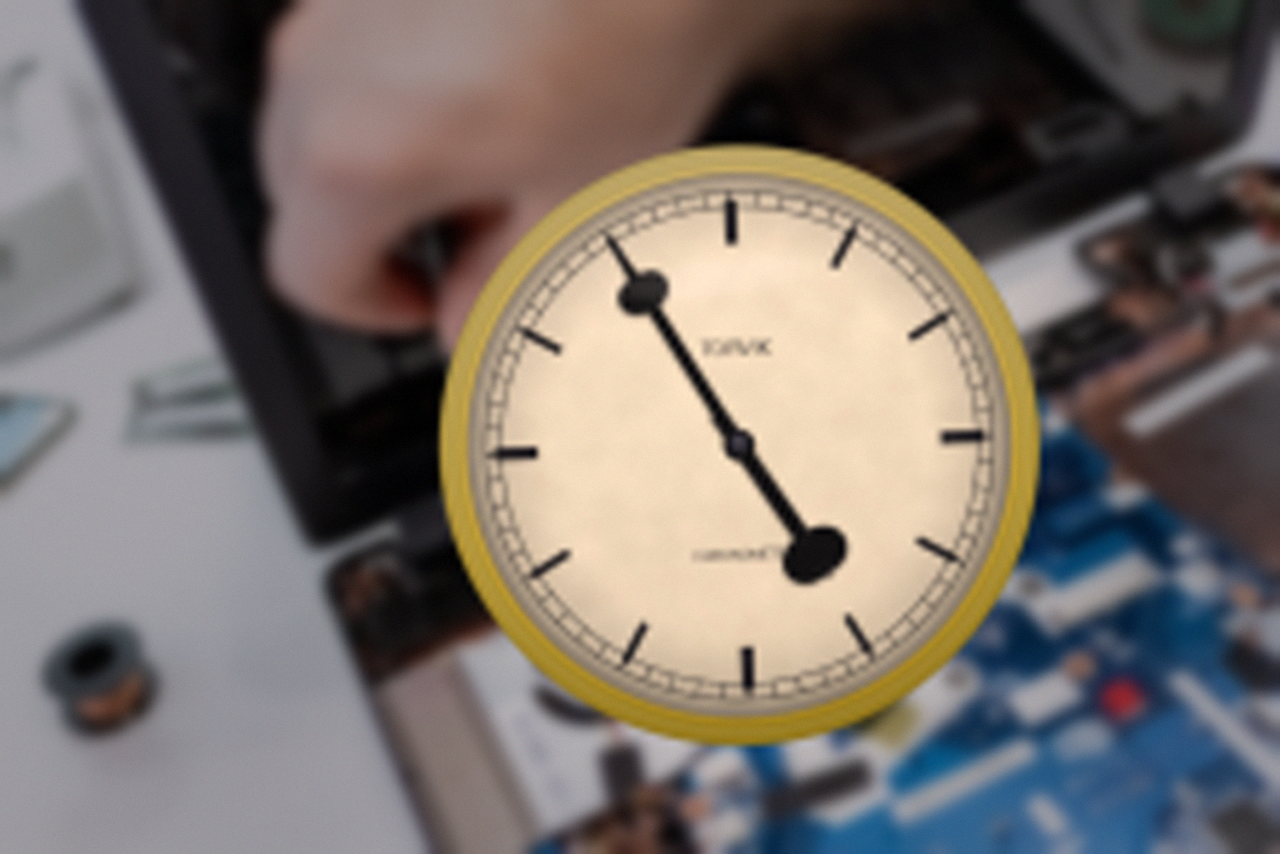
4:55
